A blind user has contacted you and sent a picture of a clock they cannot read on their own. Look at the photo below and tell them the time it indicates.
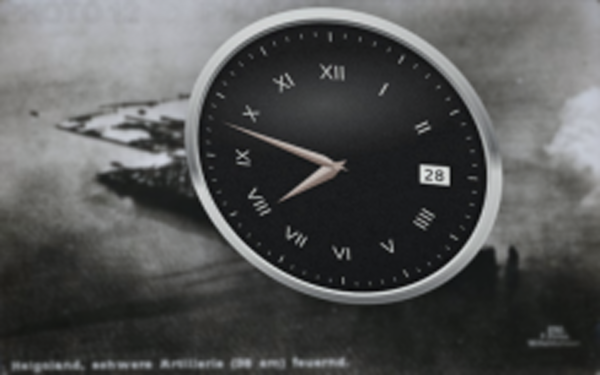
7:48
